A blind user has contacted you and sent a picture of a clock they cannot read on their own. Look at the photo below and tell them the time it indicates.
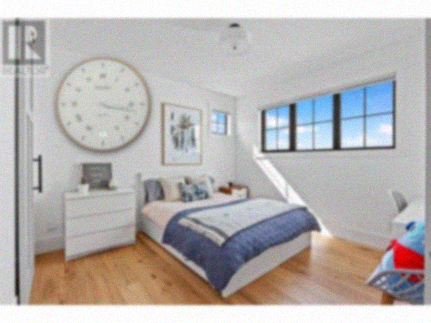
3:17
